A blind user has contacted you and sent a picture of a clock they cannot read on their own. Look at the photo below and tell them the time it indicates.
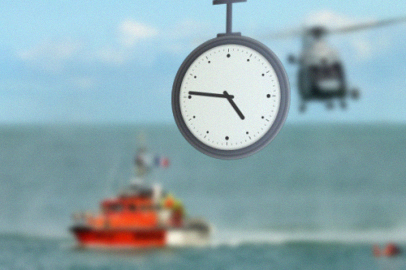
4:46
